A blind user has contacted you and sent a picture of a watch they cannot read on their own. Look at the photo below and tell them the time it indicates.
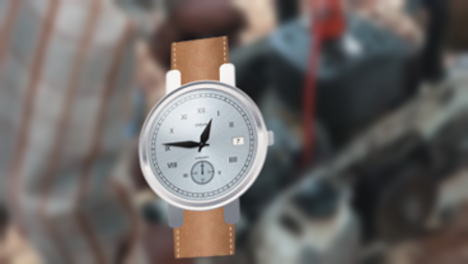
12:46
